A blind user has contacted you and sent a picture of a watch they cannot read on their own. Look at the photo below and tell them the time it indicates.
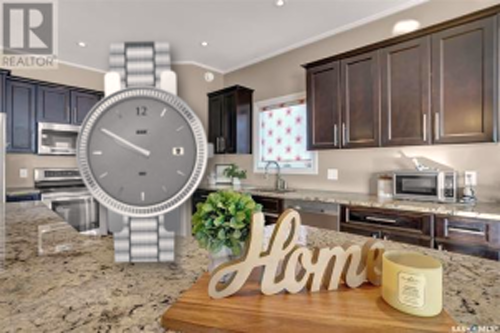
9:50
